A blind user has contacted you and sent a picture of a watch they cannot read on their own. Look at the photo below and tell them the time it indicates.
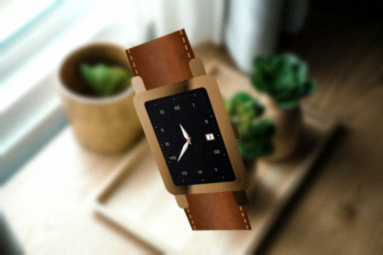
11:38
